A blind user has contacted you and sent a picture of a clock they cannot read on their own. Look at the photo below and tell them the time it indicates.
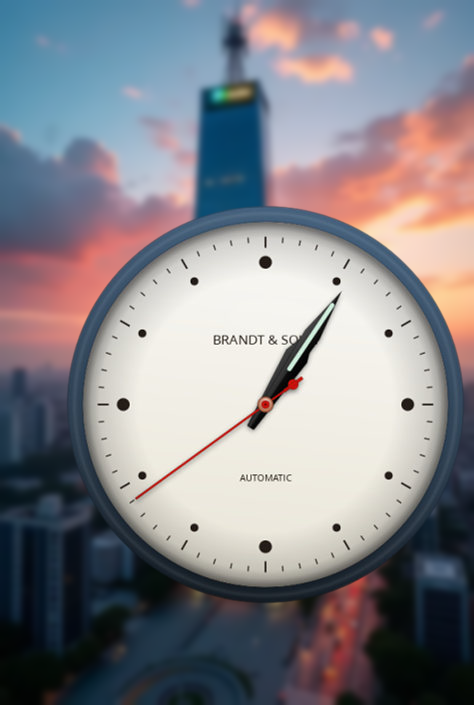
1:05:39
